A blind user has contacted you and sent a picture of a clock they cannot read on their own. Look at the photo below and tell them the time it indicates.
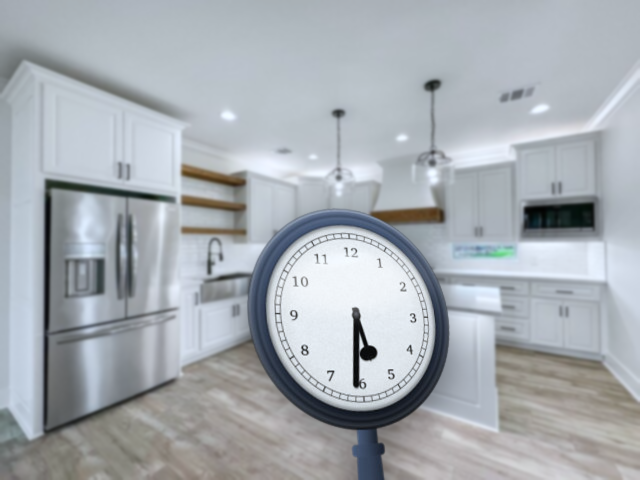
5:31
